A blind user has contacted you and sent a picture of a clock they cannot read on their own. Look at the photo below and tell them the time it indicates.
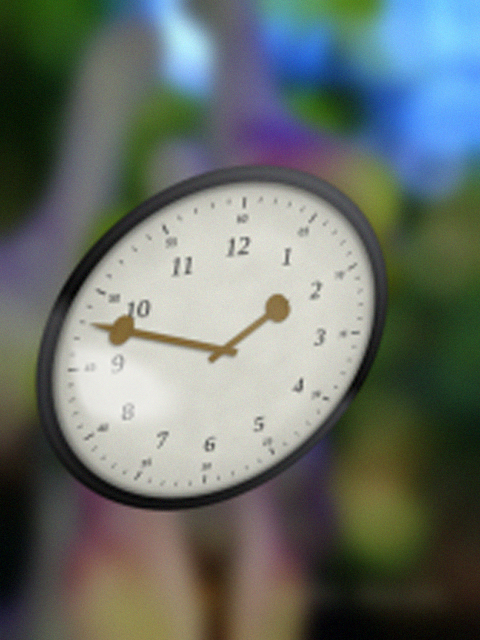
1:48
